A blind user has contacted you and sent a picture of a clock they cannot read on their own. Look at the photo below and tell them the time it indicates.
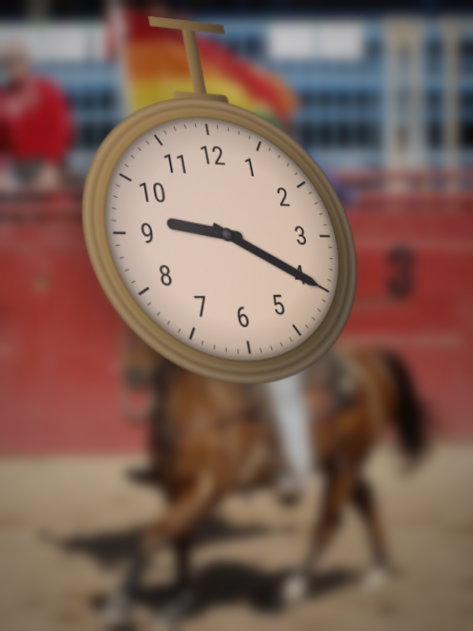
9:20
